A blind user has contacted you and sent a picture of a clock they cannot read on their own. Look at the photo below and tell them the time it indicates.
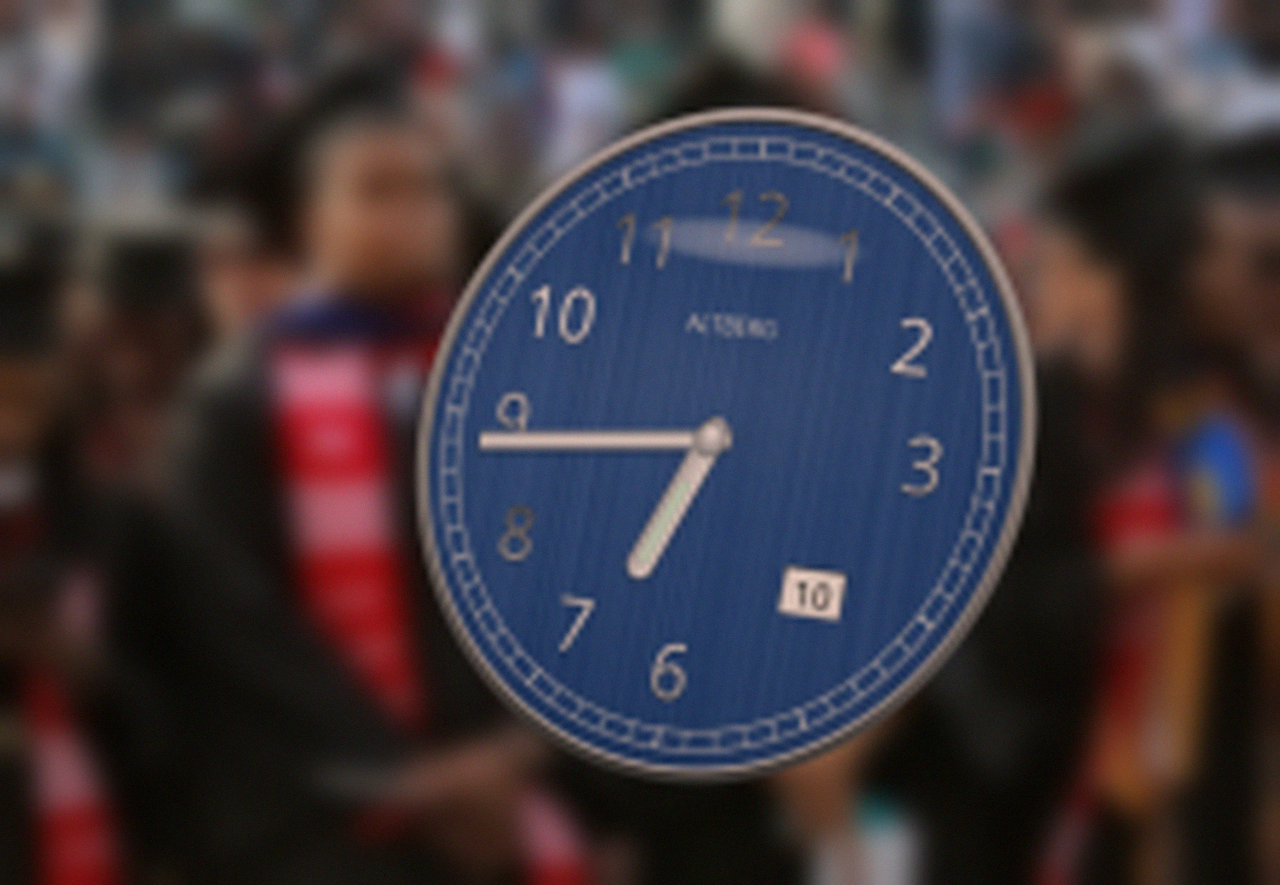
6:44
